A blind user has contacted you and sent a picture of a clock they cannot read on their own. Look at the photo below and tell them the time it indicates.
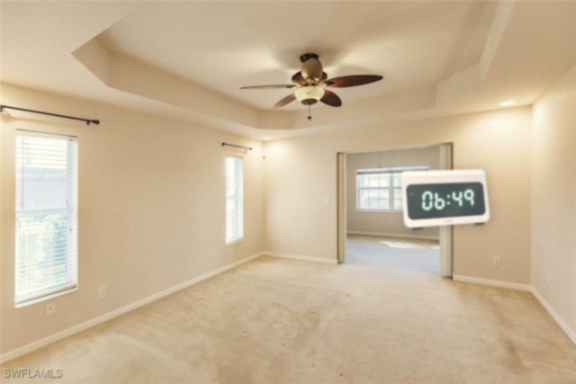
6:49
